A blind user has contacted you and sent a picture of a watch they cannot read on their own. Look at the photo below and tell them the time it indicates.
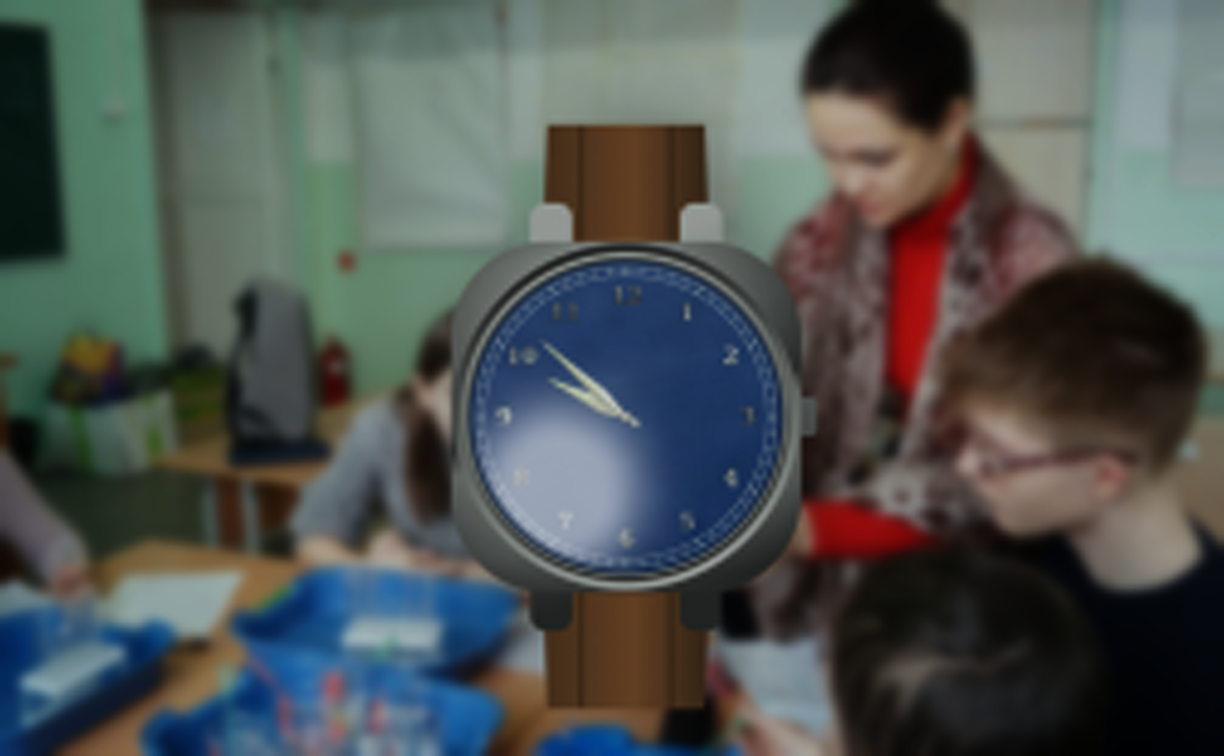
9:52
